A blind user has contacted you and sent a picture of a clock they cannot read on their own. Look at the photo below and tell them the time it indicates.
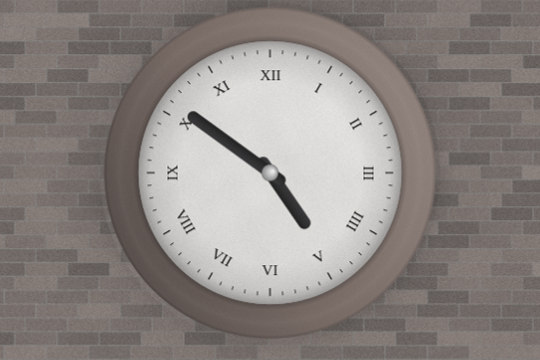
4:51
